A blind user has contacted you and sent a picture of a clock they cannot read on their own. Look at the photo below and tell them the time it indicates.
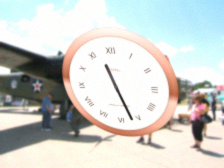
11:27
